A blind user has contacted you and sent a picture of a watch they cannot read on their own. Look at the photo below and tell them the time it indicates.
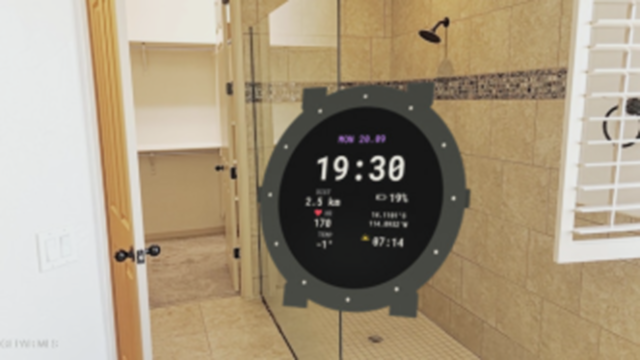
19:30
